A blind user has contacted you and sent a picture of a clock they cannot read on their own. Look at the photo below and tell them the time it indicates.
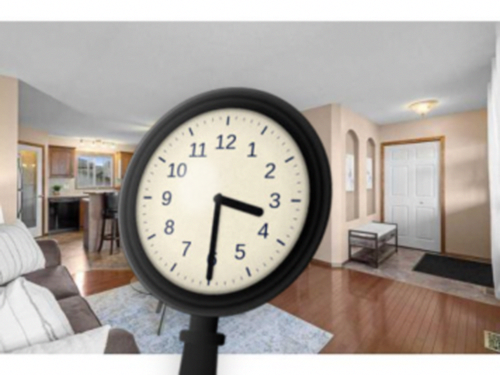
3:30
